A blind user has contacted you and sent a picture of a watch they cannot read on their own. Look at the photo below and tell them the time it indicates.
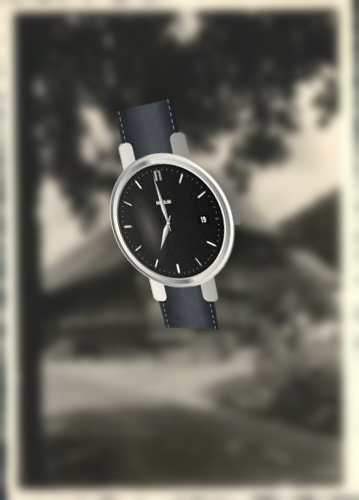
6:59
